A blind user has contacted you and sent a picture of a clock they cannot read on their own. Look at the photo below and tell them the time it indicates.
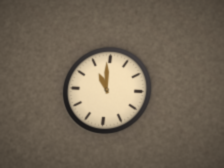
10:59
